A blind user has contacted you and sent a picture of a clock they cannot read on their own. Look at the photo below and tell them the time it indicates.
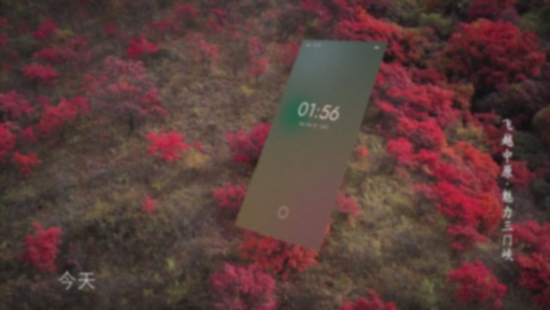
1:56
